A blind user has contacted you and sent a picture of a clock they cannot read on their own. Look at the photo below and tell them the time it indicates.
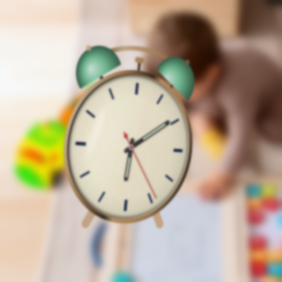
6:09:24
